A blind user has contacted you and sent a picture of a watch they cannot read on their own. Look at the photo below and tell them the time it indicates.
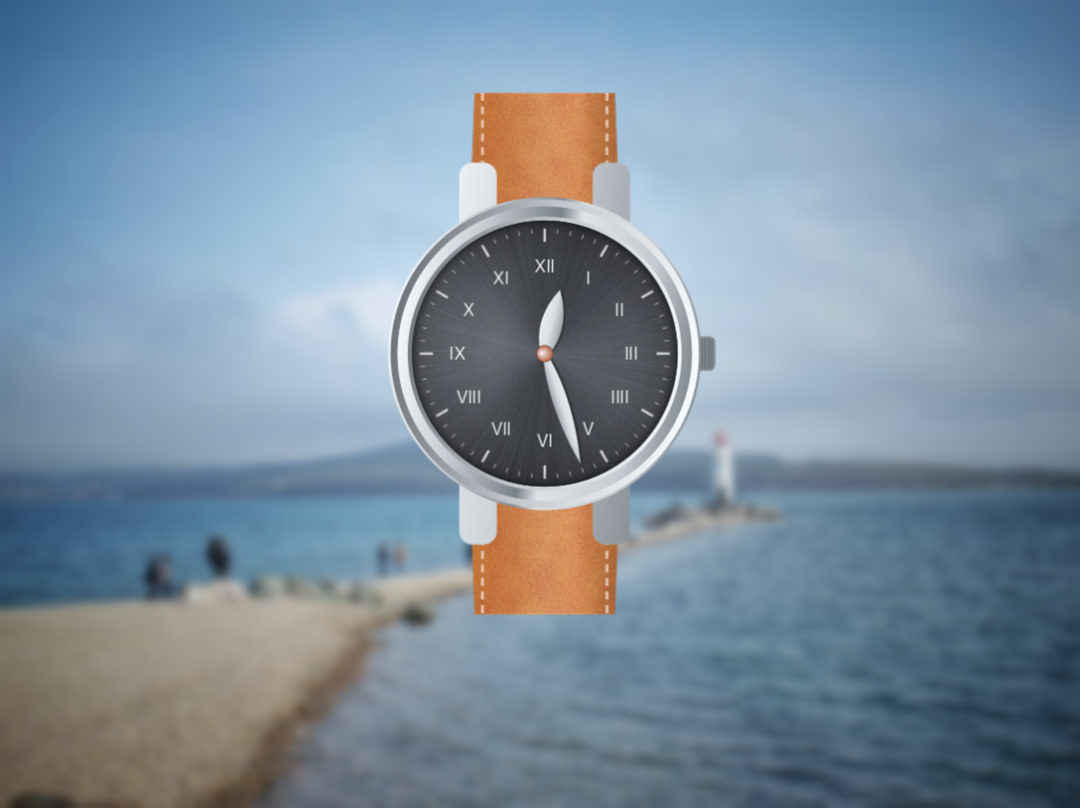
12:27
